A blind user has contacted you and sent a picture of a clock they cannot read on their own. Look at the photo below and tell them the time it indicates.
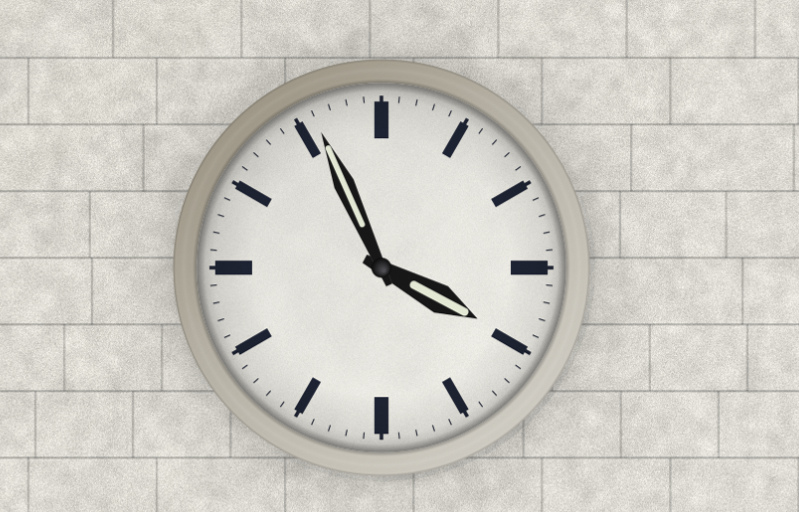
3:56
